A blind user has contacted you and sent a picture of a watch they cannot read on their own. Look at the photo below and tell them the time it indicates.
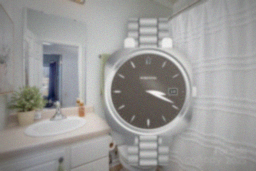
3:19
